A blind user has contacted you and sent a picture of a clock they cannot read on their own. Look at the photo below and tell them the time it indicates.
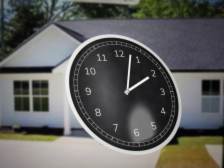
2:03
